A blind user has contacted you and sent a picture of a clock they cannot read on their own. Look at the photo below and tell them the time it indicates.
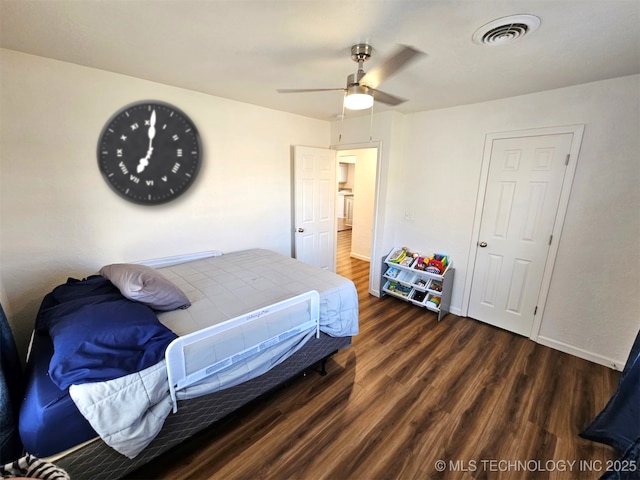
7:01
